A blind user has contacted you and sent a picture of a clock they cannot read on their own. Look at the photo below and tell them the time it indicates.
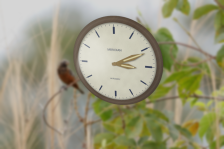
3:11
